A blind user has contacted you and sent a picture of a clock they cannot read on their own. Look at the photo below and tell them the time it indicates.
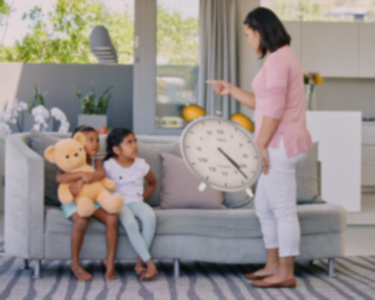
4:23
